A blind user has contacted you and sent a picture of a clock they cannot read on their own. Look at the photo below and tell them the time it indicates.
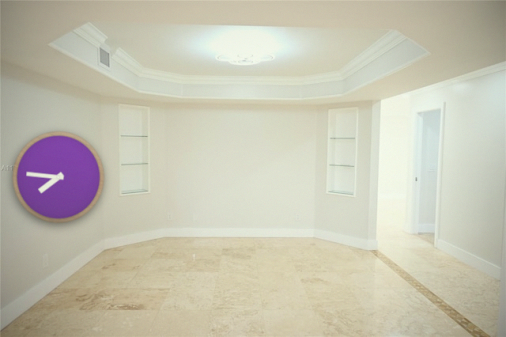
7:46
